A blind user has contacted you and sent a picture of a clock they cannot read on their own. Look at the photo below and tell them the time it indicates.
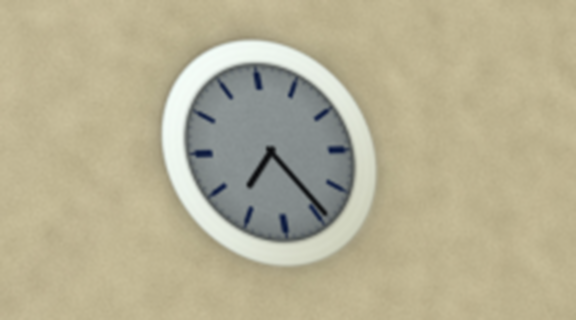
7:24
